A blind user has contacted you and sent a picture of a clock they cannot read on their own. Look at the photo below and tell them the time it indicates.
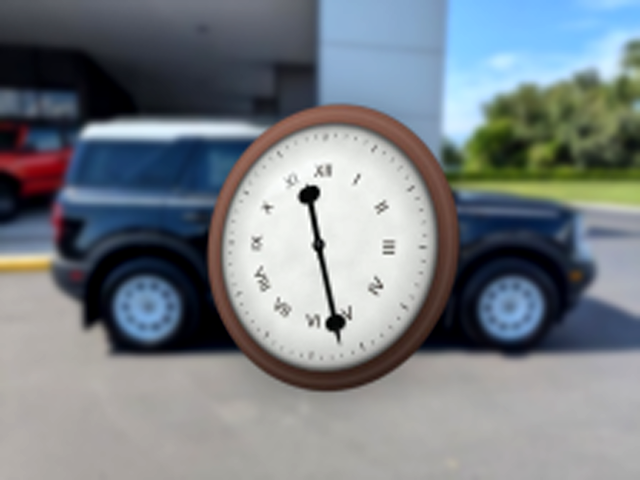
11:27
